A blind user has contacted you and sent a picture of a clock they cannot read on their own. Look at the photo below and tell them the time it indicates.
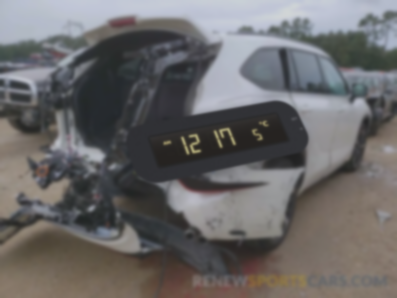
12:17
